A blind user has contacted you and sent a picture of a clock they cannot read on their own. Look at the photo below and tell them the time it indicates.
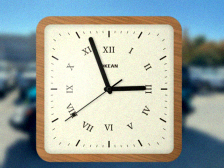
2:56:39
